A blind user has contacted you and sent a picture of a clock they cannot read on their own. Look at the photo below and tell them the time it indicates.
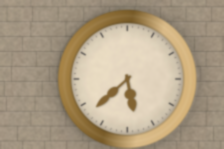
5:38
